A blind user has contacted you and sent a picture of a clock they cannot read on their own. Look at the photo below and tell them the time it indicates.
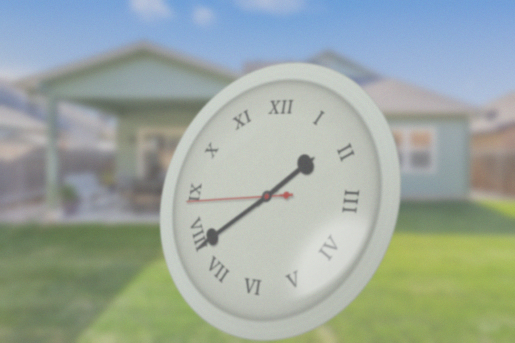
1:38:44
